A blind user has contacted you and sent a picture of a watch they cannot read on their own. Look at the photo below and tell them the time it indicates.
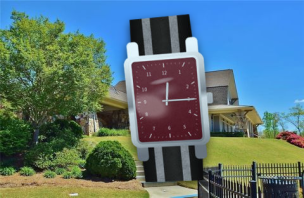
12:15
